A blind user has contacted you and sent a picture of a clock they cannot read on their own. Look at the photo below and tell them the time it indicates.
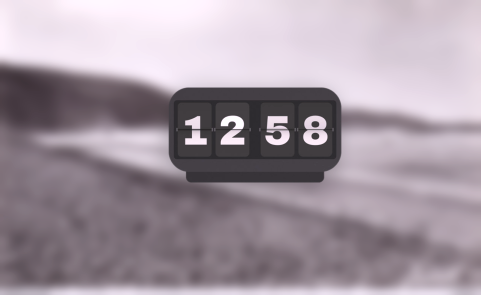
12:58
